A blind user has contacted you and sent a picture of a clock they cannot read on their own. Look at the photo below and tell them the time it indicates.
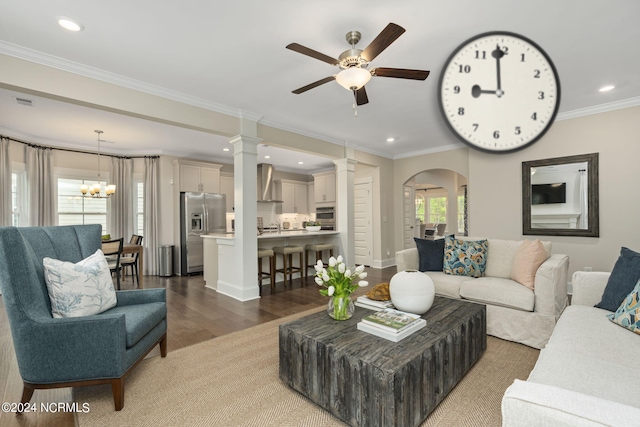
8:59
